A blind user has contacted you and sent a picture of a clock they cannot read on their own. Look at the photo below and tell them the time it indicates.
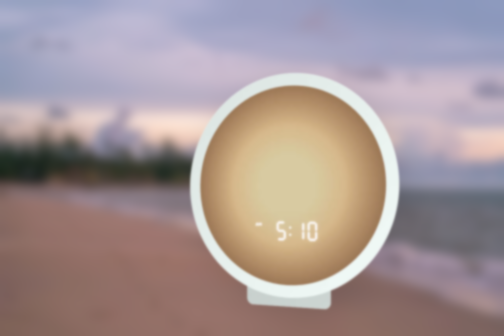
5:10
